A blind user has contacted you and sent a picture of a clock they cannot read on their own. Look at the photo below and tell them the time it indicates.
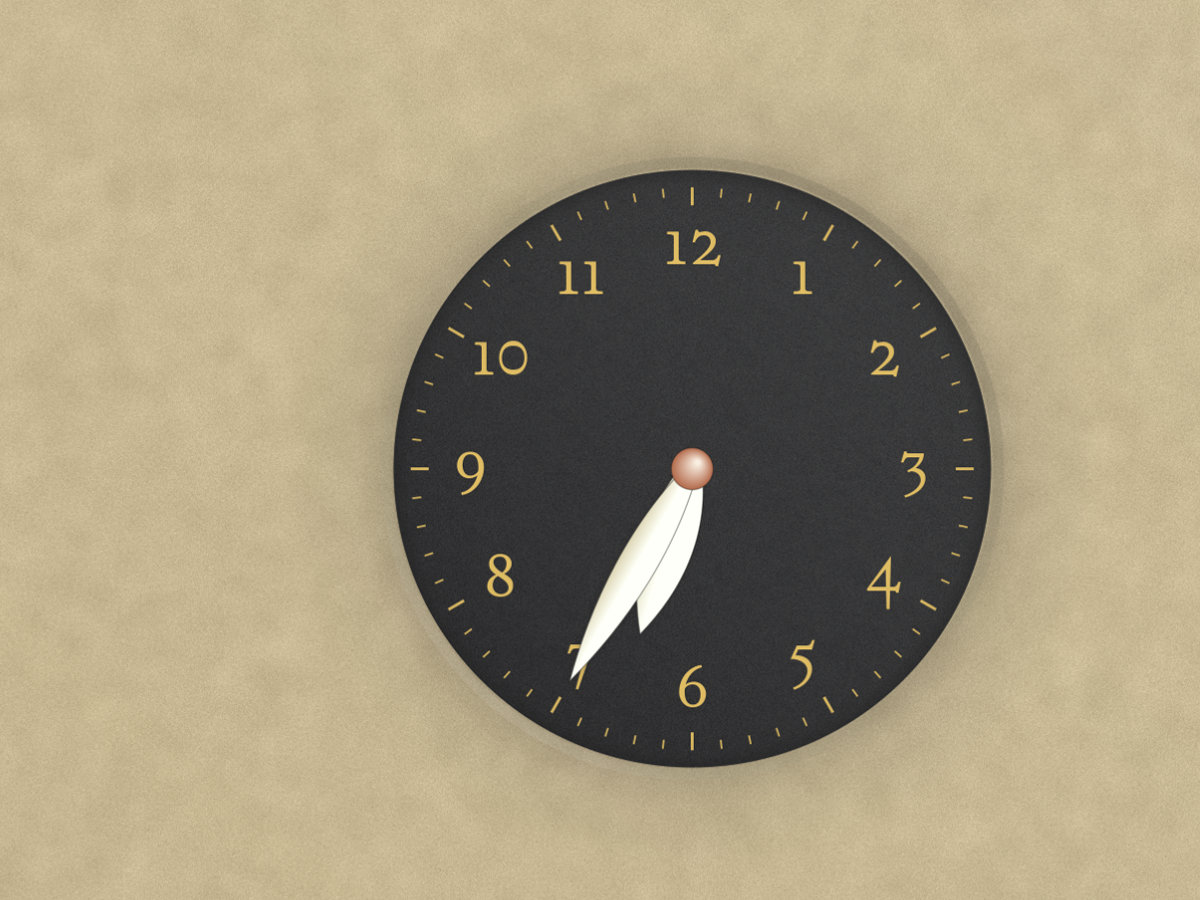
6:35
